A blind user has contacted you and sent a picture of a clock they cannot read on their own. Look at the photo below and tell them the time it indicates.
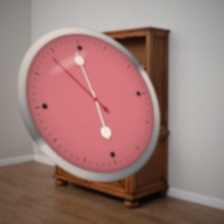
5:58:54
